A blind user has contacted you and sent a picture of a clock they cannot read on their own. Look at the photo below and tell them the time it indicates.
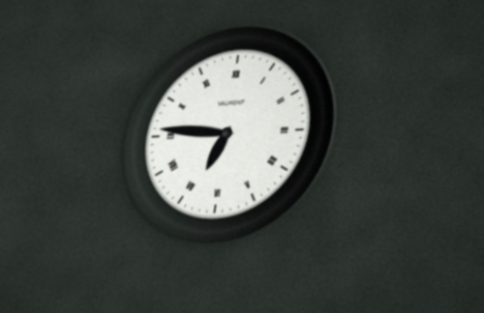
6:46
